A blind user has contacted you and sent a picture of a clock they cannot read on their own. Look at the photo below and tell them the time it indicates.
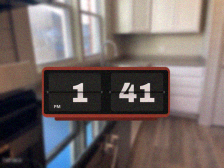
1:41
